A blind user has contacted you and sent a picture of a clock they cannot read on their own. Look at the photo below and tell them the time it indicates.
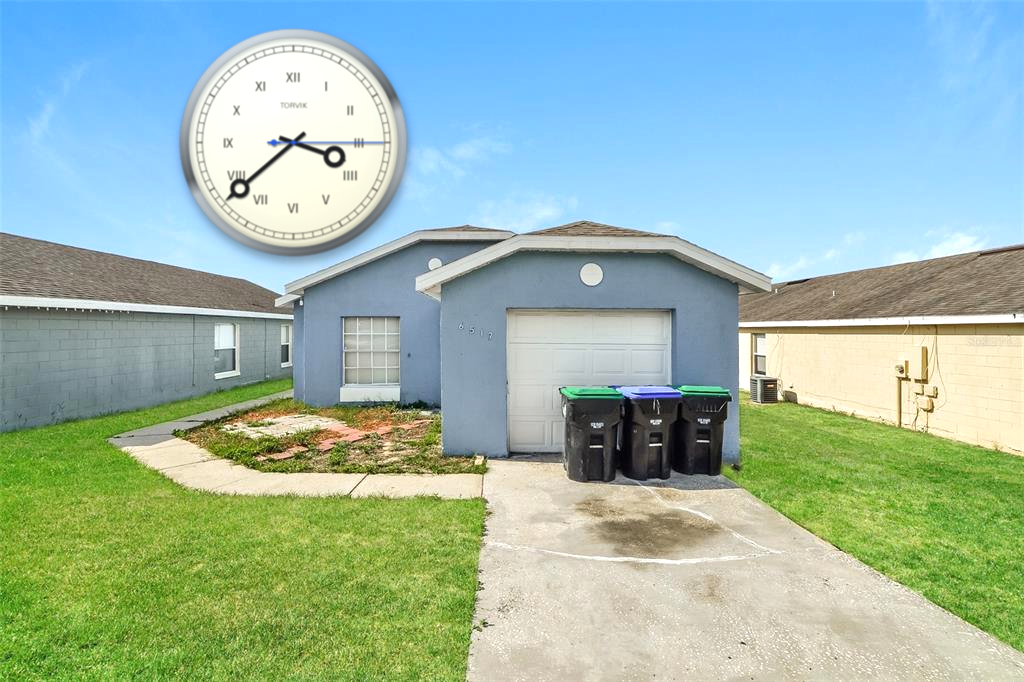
3:38:15
